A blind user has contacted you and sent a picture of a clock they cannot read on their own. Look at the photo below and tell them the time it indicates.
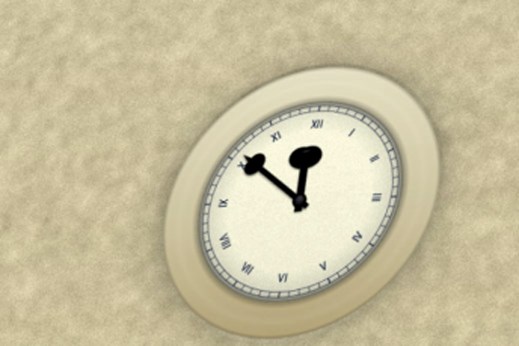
11:51
